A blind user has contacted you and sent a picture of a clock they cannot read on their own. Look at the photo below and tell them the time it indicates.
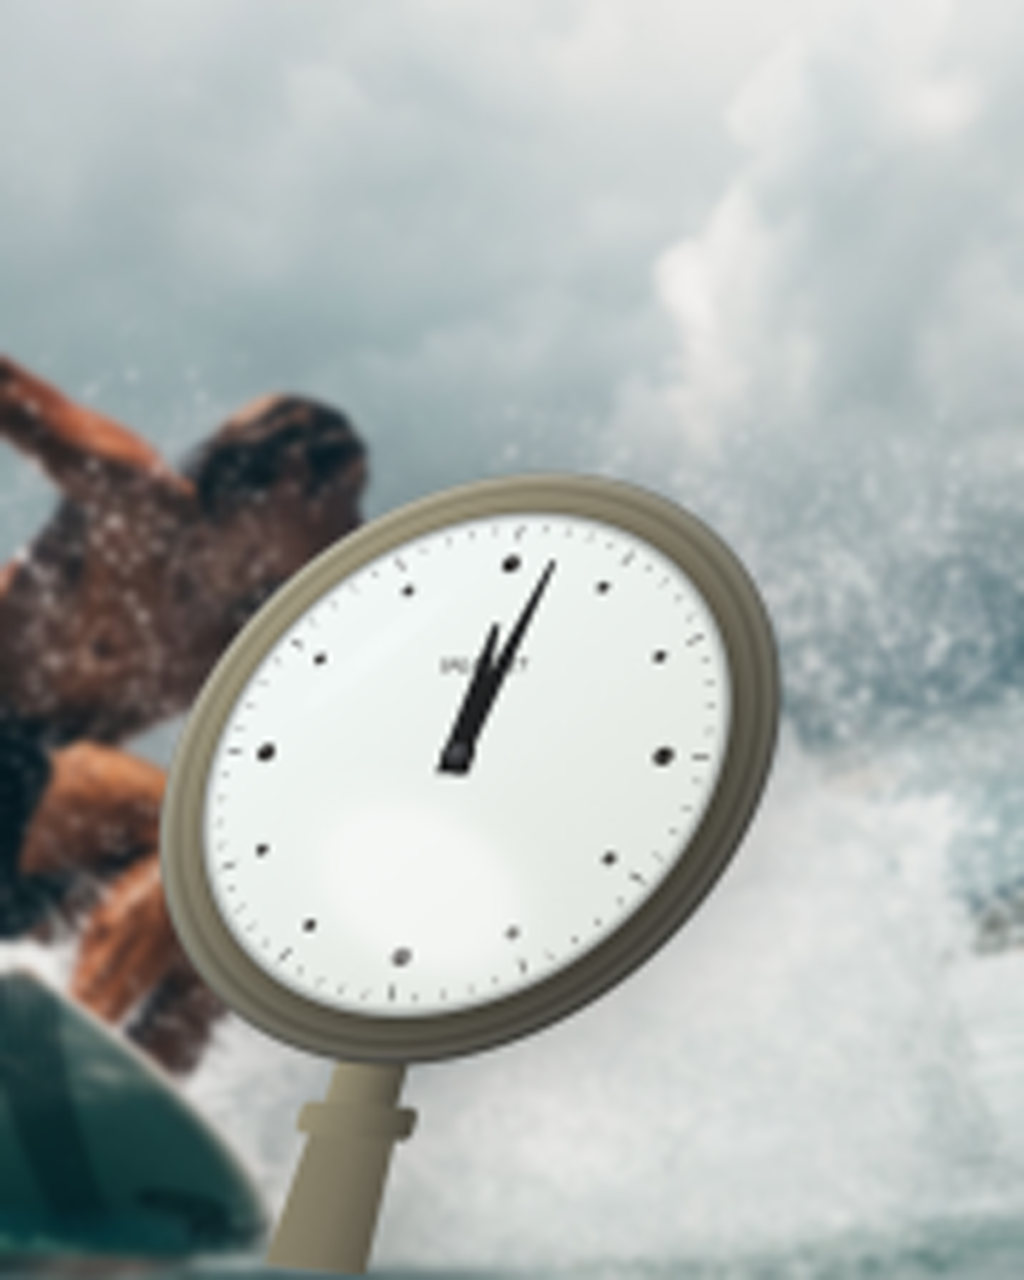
12:02
